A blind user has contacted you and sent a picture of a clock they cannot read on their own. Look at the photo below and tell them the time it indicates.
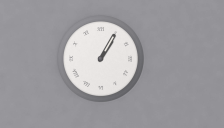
1:05
